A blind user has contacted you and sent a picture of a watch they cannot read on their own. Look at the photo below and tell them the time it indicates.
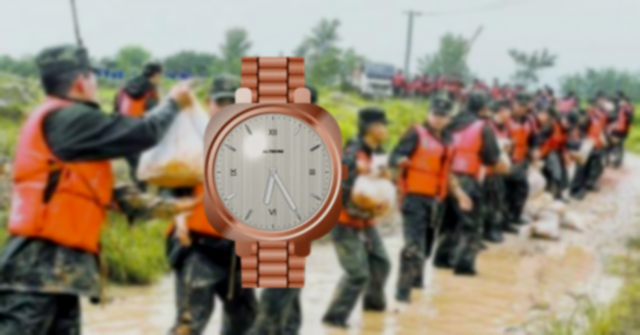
6:25
